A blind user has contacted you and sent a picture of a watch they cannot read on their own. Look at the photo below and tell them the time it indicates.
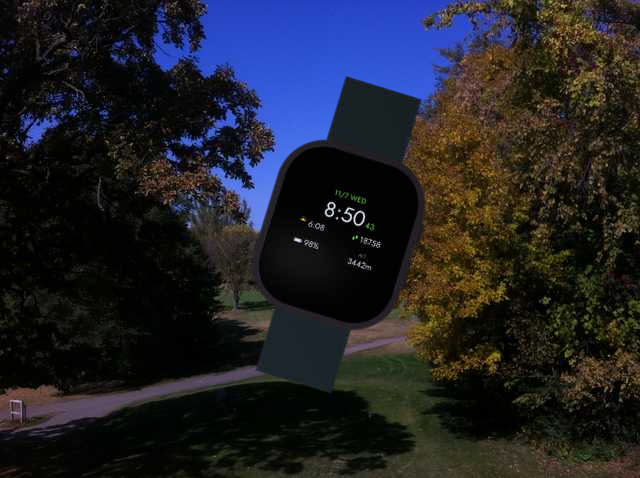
8:50:43
